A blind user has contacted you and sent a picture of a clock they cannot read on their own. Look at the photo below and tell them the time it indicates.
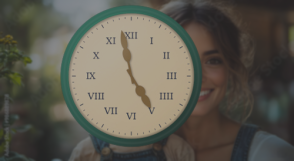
4:58
